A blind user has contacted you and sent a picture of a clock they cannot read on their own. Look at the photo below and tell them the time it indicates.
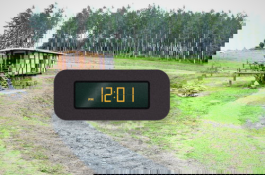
12:01
